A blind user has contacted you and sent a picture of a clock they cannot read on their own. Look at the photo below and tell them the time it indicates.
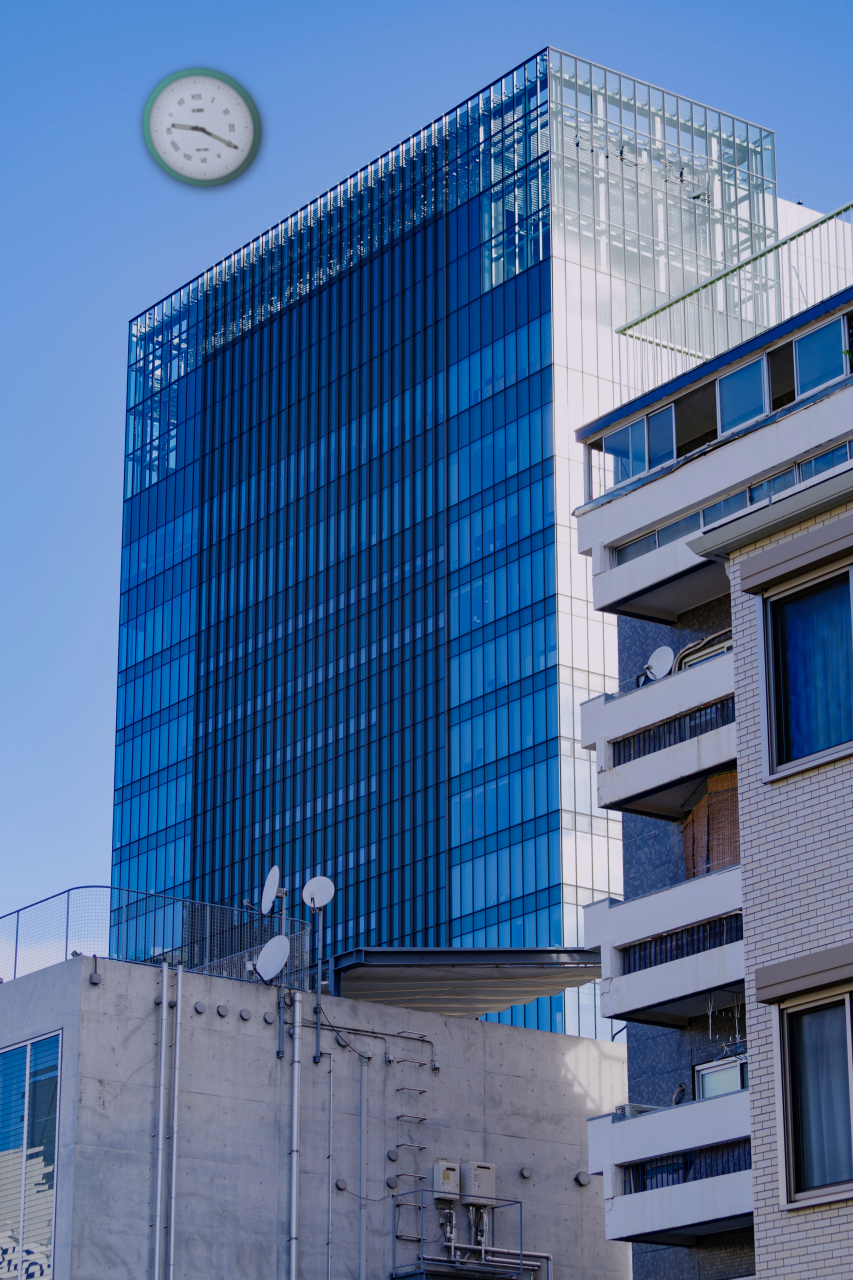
9:20
